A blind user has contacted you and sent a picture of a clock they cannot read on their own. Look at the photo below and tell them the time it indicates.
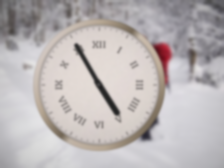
4:55
